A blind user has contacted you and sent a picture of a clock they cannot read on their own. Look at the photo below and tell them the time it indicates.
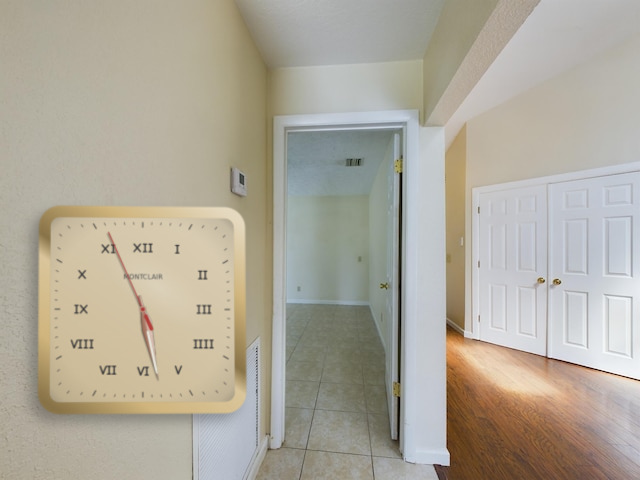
5:27:56
